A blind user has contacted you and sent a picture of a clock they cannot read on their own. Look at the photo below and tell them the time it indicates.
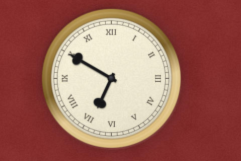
6:50
